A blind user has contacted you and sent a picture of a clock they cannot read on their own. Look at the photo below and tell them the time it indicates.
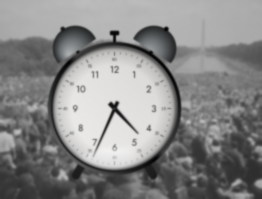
4:34
